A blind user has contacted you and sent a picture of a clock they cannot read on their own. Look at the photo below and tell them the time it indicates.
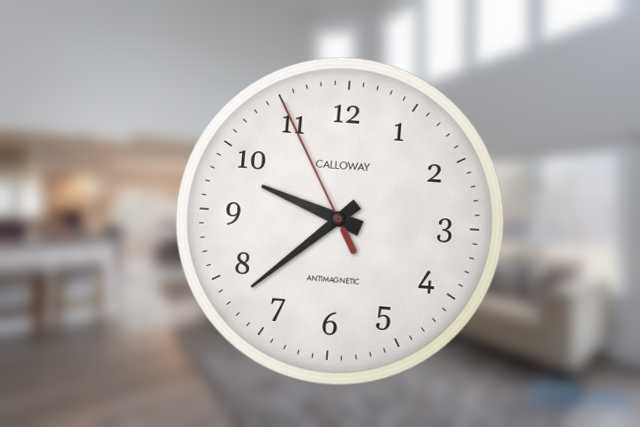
9:37:55
